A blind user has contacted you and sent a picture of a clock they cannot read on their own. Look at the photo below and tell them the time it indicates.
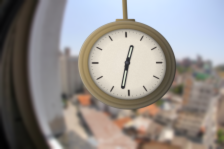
12:32
